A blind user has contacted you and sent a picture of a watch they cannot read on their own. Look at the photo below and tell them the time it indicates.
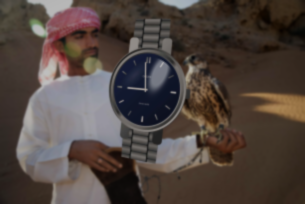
8:59
